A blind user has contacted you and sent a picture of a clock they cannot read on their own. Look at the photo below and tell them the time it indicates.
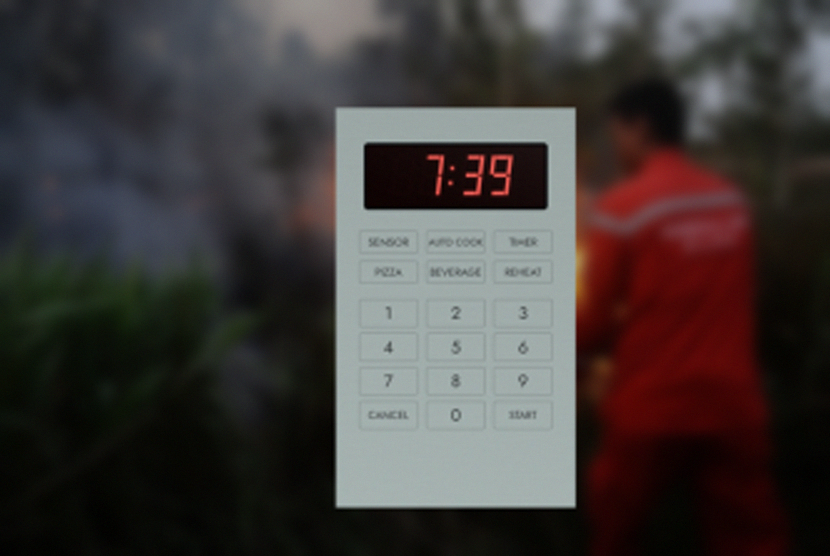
7:39
